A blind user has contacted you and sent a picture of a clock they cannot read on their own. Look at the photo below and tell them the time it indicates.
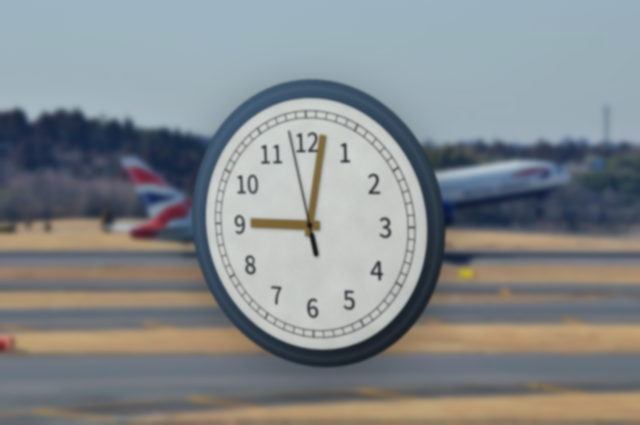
9:01:58
